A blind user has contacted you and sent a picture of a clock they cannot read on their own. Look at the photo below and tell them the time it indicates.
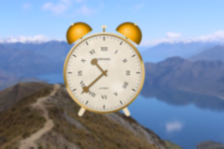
10:38
